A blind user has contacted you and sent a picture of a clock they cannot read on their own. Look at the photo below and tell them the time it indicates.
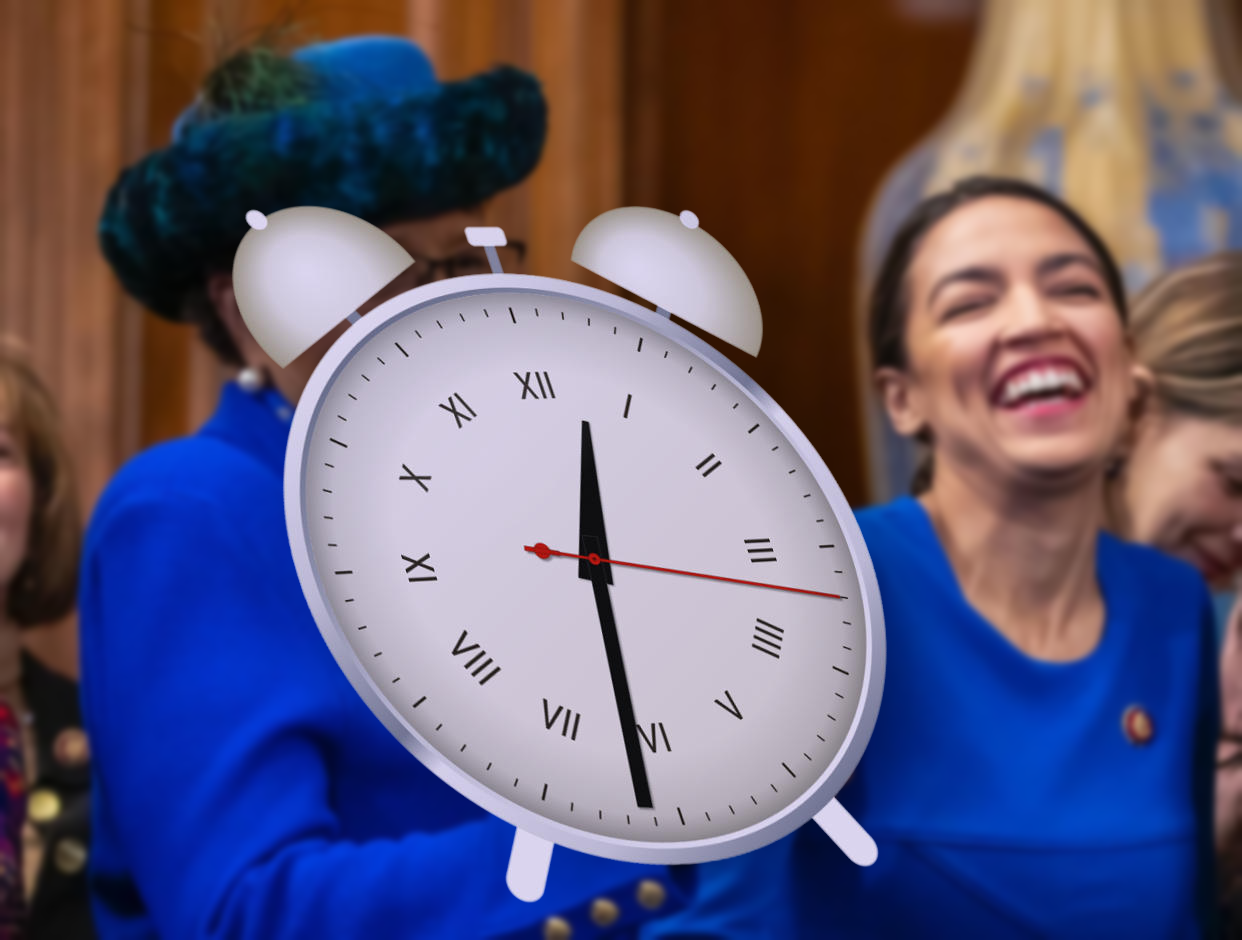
12:31:17
